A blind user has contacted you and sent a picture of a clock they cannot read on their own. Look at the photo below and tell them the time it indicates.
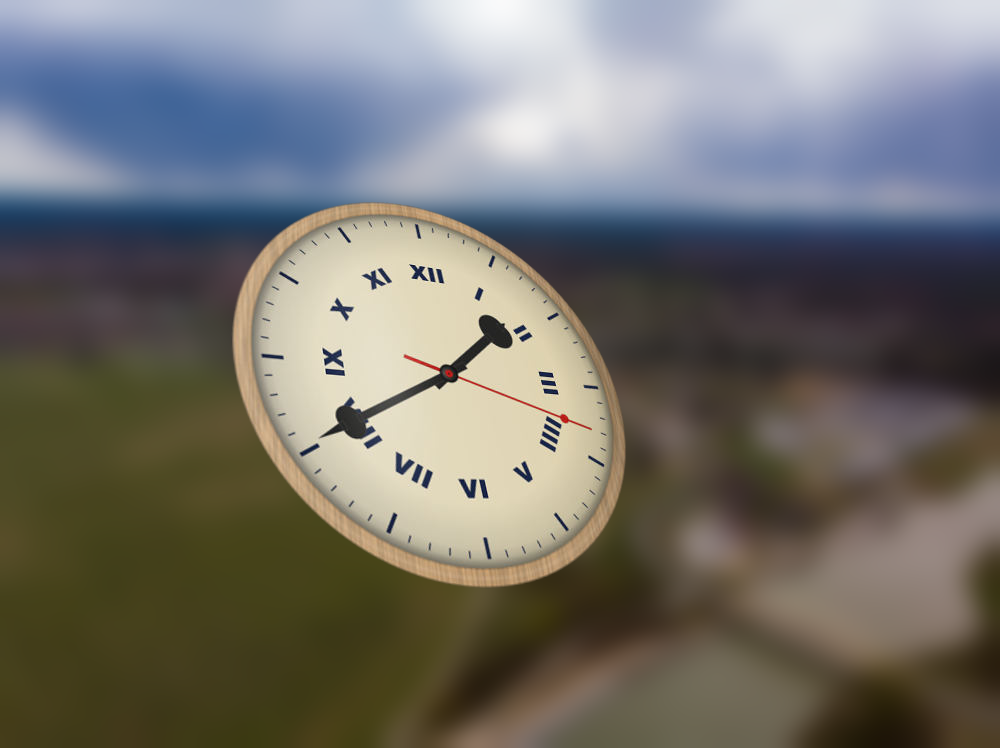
1:40:18
